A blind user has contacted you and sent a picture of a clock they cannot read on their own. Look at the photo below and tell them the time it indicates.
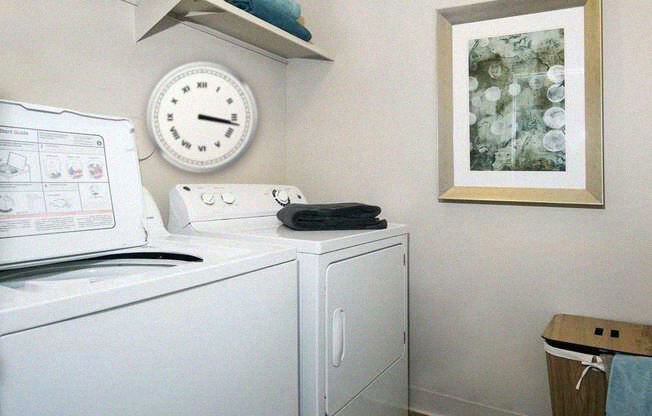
3:17
